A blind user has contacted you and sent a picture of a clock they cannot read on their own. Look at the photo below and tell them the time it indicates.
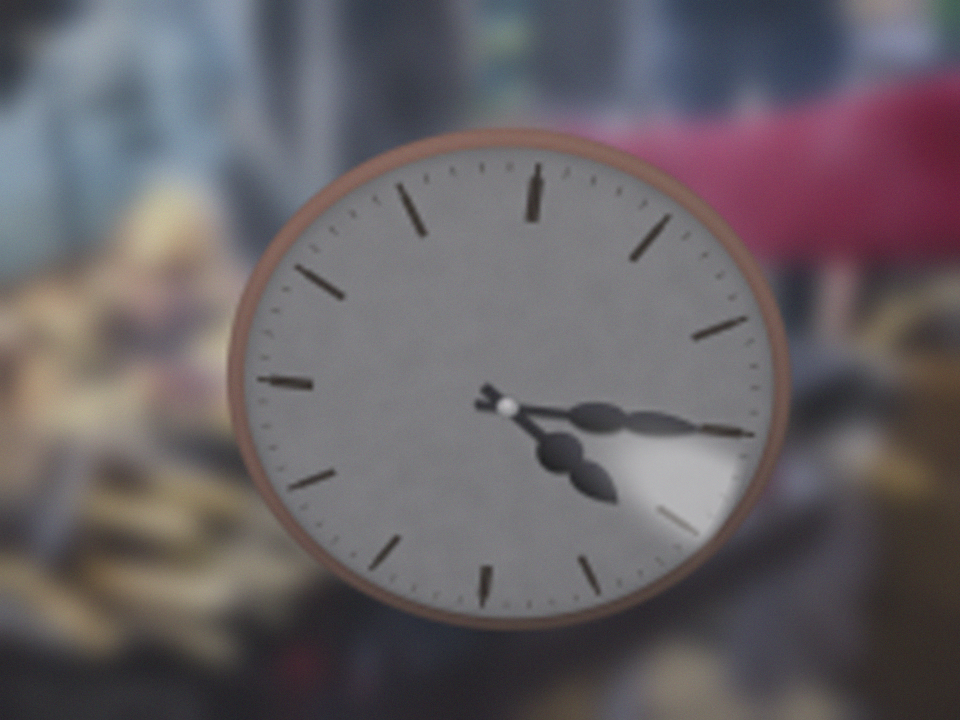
4:15
